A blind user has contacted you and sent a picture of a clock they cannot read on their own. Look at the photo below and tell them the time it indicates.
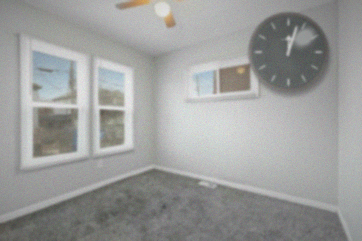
12:03
